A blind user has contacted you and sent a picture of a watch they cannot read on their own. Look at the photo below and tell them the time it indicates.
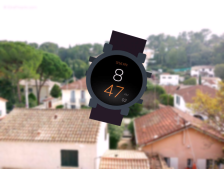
8:47
